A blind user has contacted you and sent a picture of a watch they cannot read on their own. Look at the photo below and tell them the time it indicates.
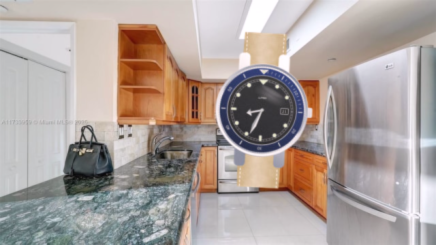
8:34
